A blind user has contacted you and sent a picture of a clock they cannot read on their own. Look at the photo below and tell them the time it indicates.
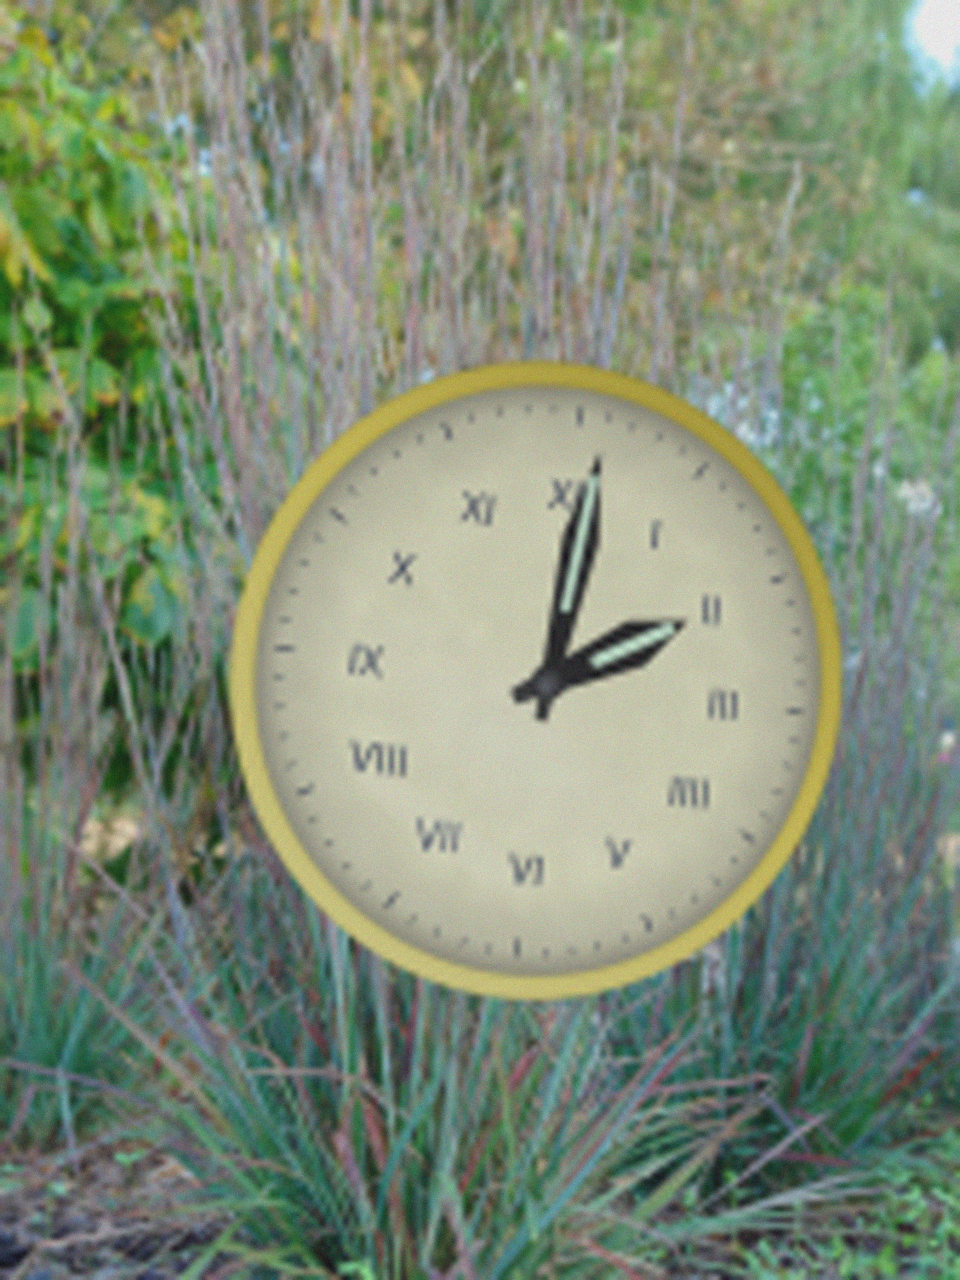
2:01
